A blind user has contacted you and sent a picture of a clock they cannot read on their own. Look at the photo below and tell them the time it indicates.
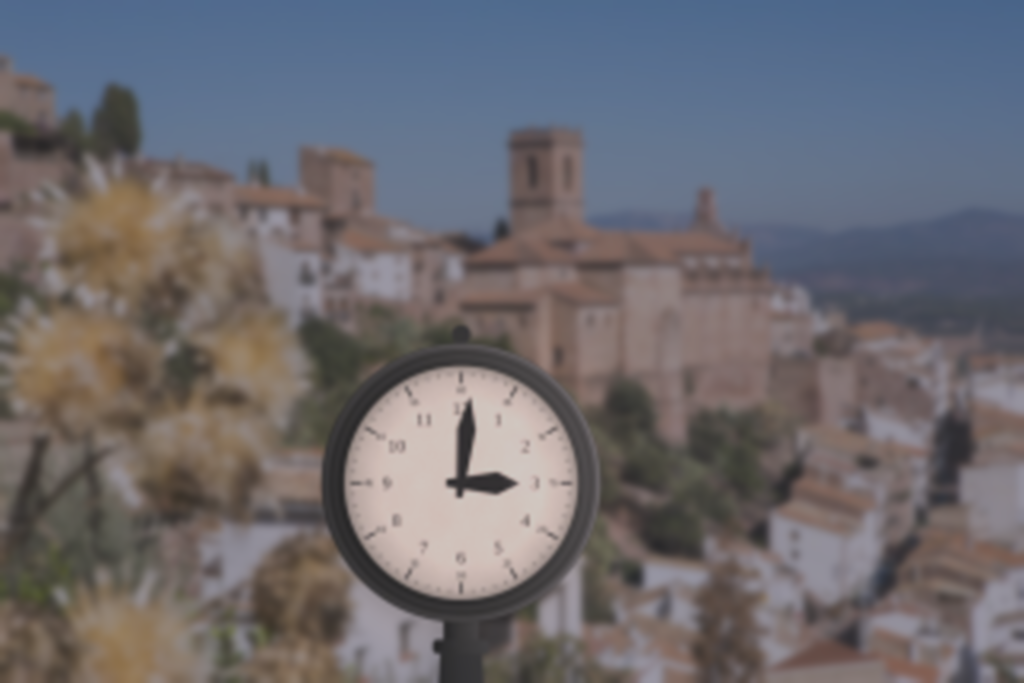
3:01
